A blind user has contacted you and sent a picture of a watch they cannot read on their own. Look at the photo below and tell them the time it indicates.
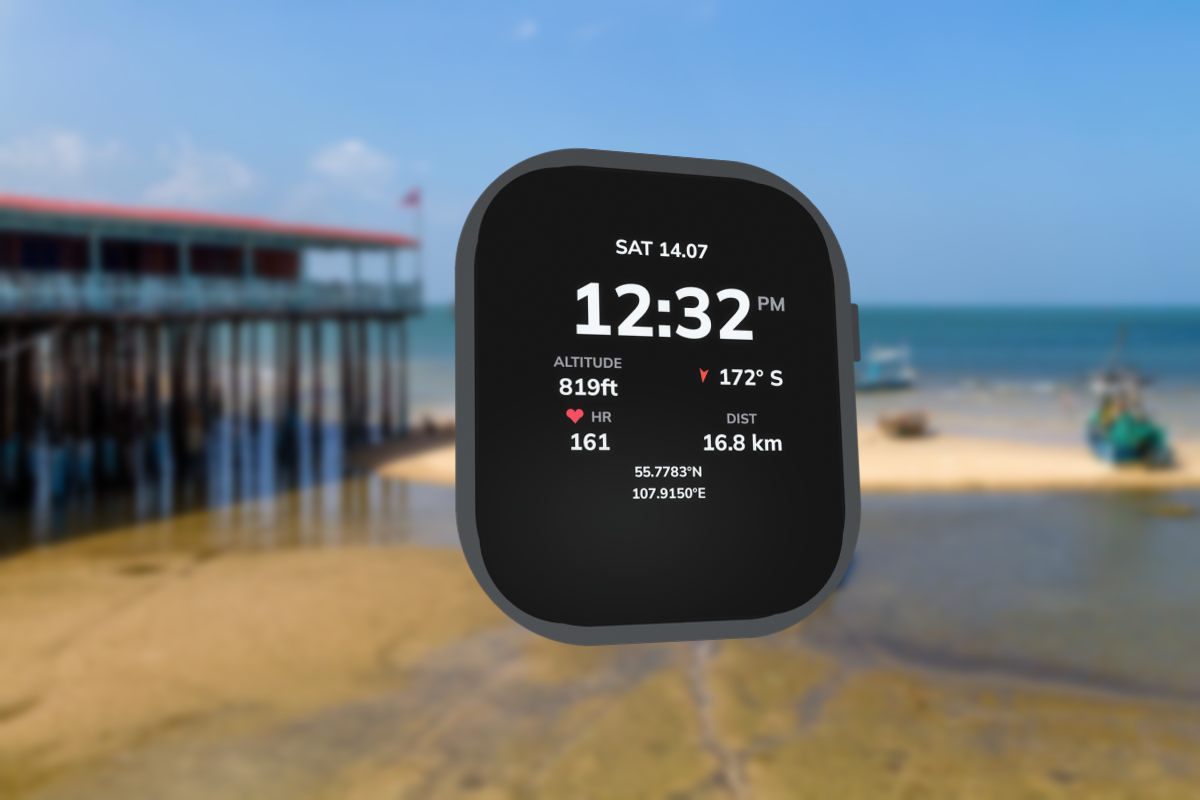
12:32
